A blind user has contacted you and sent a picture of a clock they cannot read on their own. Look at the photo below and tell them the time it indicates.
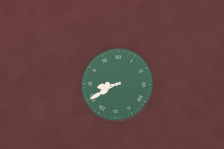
8:40
